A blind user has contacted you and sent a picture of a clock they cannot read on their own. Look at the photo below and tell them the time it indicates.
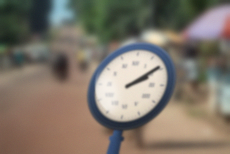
2:09
